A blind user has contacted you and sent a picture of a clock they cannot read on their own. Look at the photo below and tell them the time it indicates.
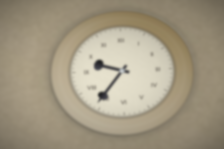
9:36
